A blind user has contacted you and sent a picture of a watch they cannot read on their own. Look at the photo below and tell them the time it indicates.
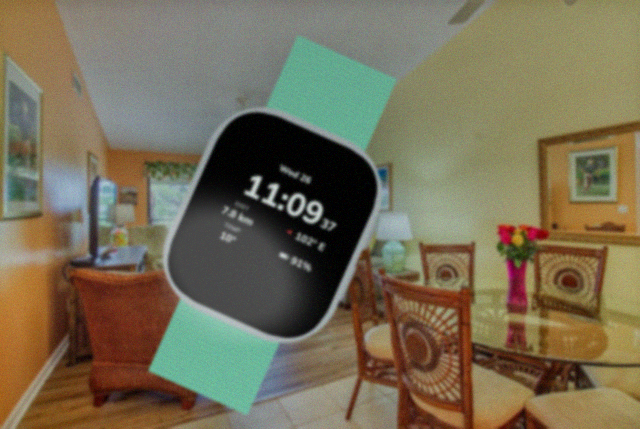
11:09
